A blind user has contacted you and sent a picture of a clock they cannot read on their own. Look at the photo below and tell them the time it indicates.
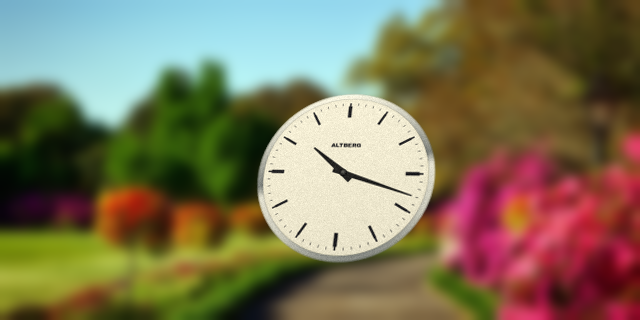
10:18
